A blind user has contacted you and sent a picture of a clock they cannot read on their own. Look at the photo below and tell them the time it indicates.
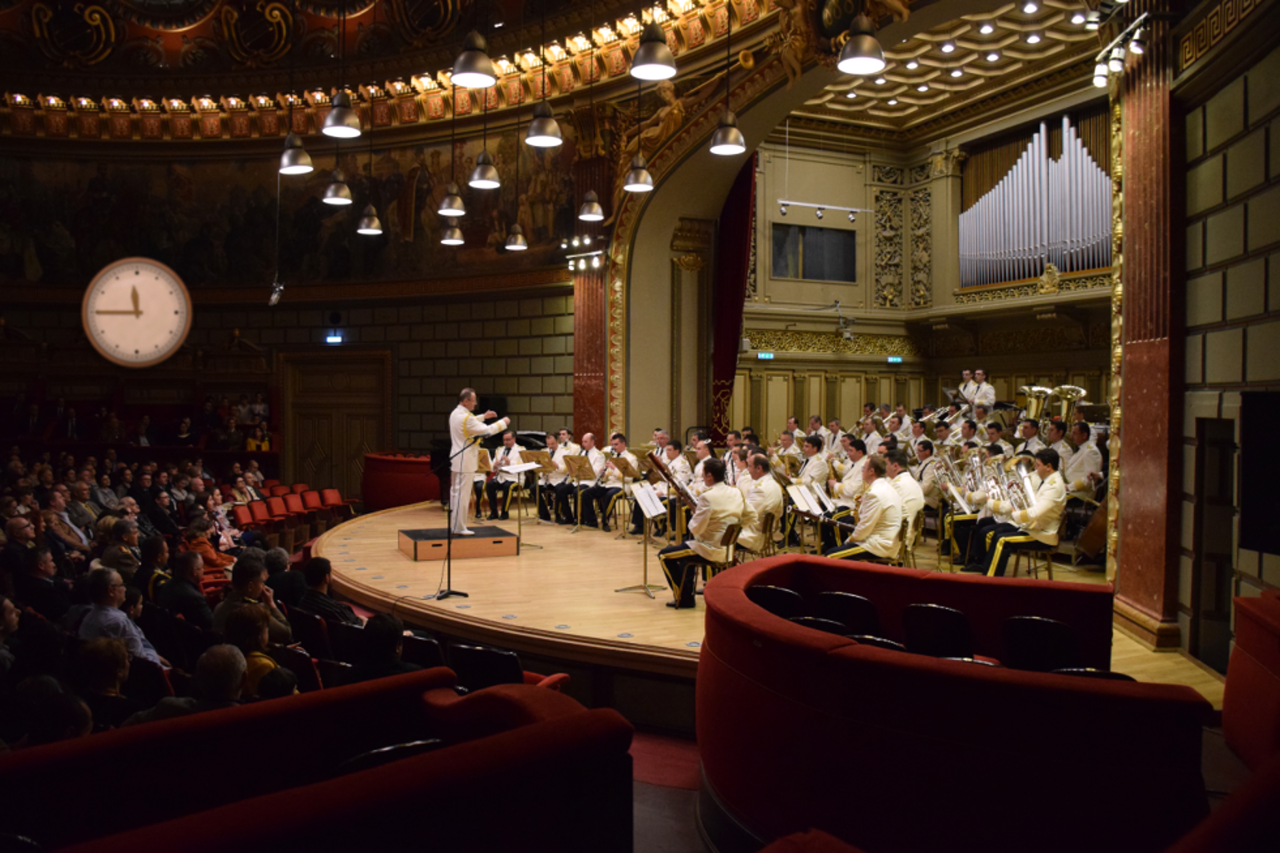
11:45
